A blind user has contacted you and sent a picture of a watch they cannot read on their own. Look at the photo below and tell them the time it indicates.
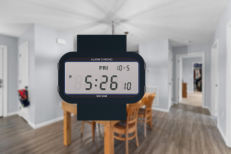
5:26:10
